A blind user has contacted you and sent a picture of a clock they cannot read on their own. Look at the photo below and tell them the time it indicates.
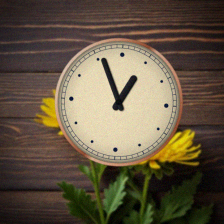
12:56
